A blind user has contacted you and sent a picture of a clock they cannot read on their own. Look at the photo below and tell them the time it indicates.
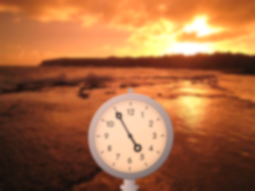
4:55
